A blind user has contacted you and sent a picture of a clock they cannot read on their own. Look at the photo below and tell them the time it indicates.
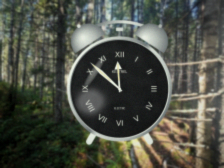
11:52
